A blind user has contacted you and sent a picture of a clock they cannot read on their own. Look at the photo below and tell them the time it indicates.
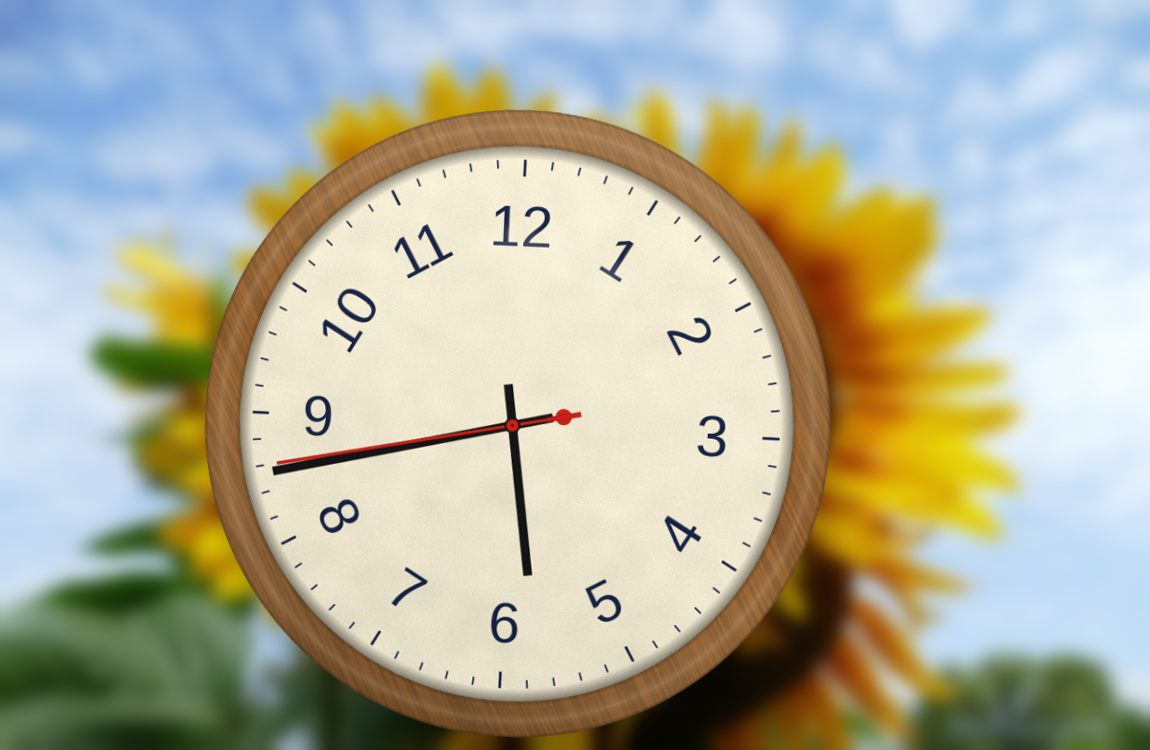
5:42:43
